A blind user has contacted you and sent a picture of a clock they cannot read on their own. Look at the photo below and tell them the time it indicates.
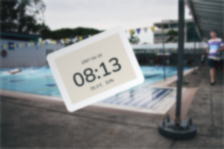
8:13
